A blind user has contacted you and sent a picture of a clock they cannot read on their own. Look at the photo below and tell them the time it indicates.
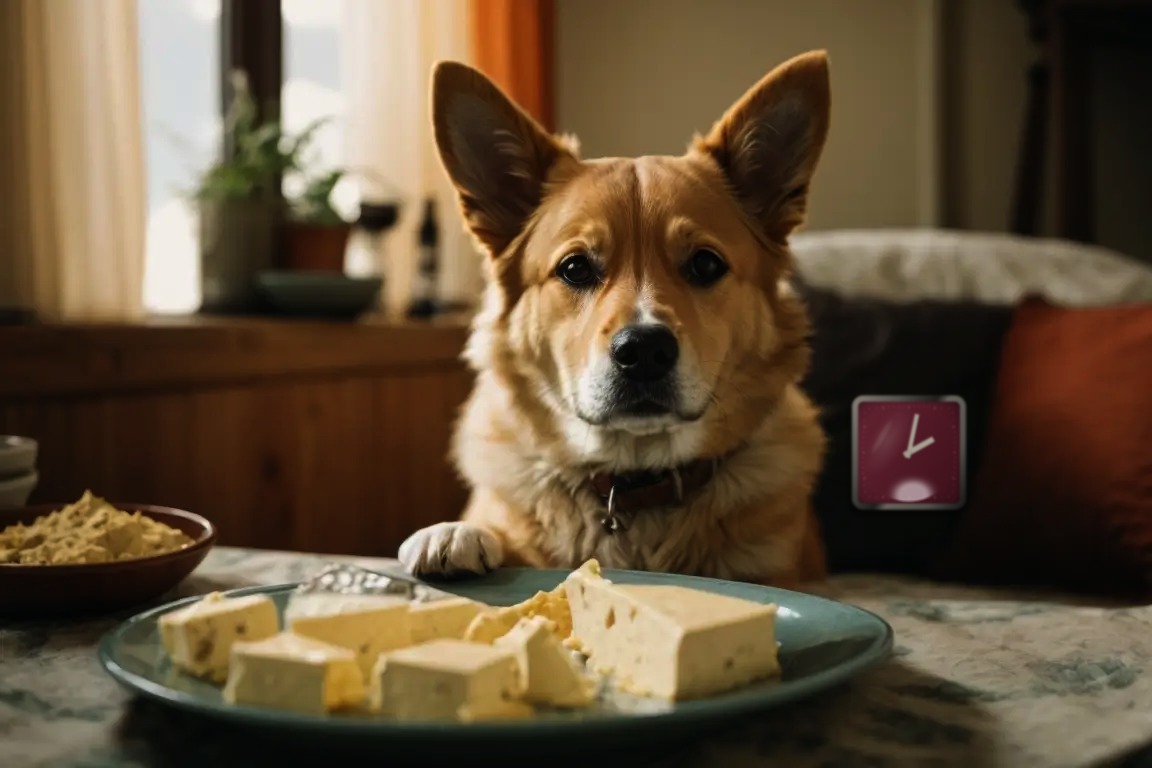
2:02
